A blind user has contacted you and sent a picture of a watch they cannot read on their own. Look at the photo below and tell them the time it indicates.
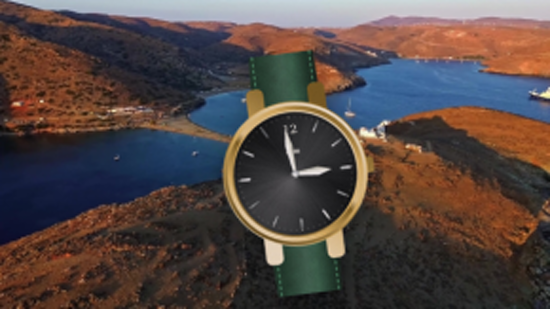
2:59
